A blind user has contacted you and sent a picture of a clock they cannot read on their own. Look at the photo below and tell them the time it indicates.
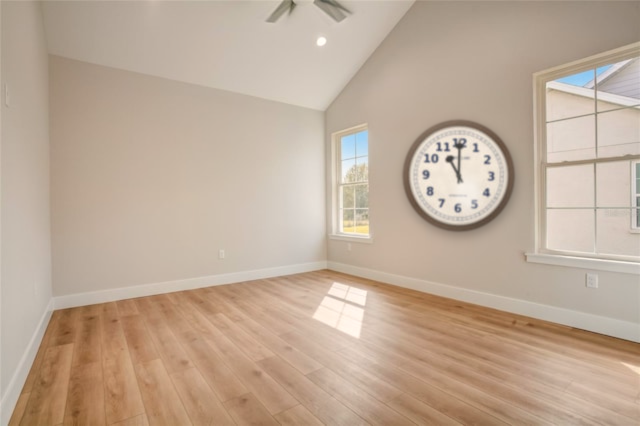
11:00
